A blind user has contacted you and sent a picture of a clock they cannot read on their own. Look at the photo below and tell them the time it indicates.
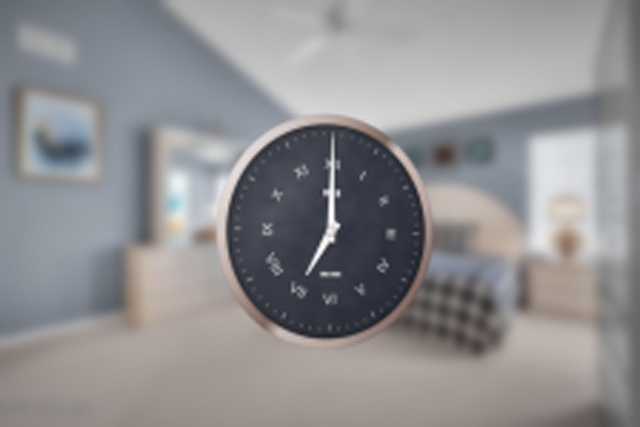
7:00
